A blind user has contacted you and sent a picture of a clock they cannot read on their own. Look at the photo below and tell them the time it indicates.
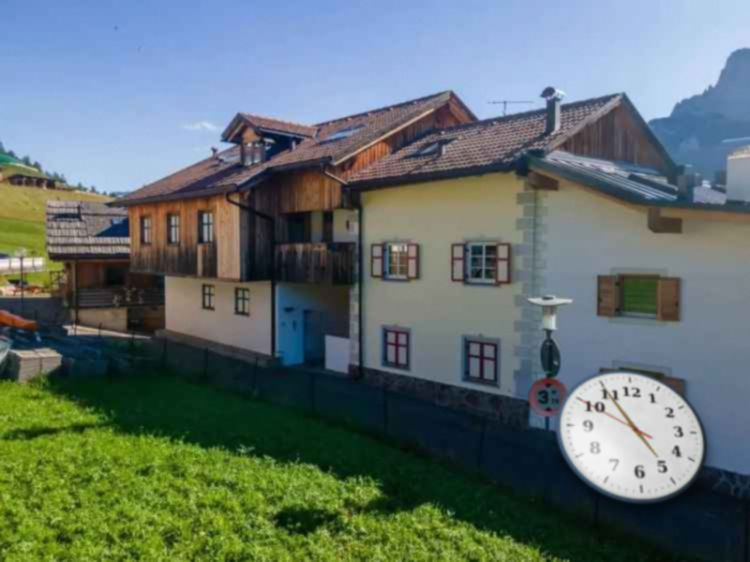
4:54:50
